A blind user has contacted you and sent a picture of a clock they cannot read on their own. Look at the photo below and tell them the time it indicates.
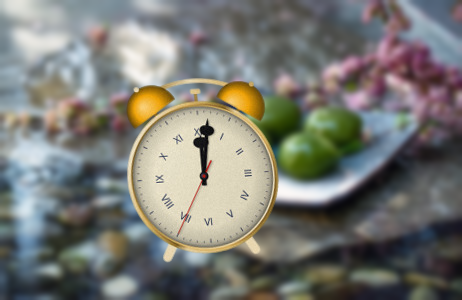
12:01:35
